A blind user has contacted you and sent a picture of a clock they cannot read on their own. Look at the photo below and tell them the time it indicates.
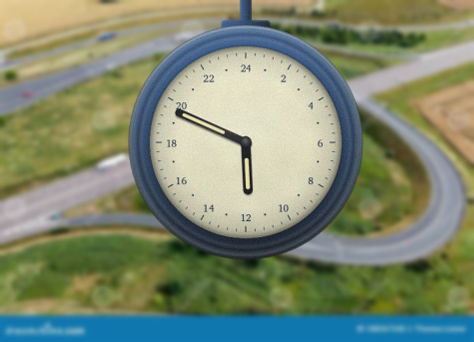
11:49
